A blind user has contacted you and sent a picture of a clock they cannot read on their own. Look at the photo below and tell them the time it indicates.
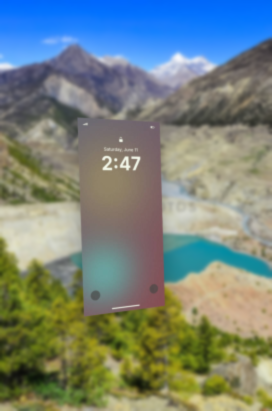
2:47
